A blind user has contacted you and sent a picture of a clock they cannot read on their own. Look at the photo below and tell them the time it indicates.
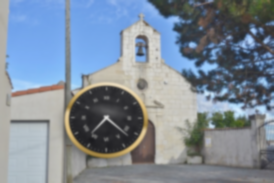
7:22
